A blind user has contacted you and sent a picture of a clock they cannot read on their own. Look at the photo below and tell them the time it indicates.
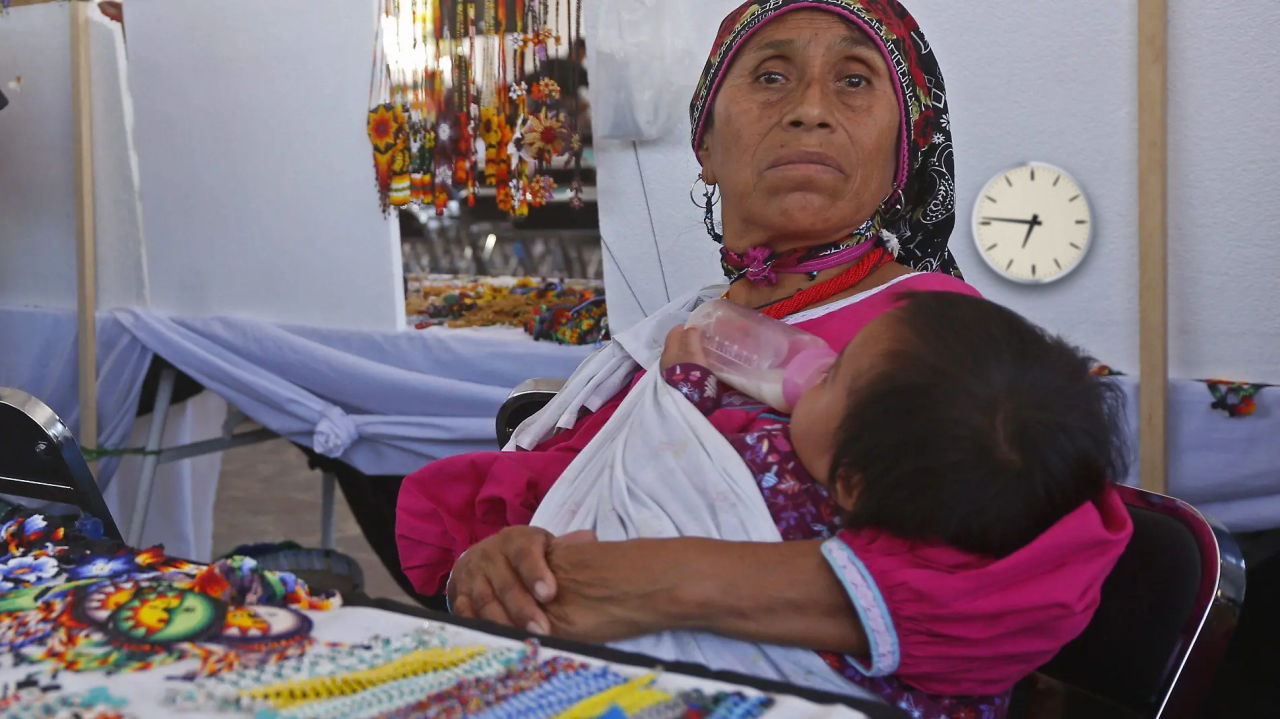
6:46
